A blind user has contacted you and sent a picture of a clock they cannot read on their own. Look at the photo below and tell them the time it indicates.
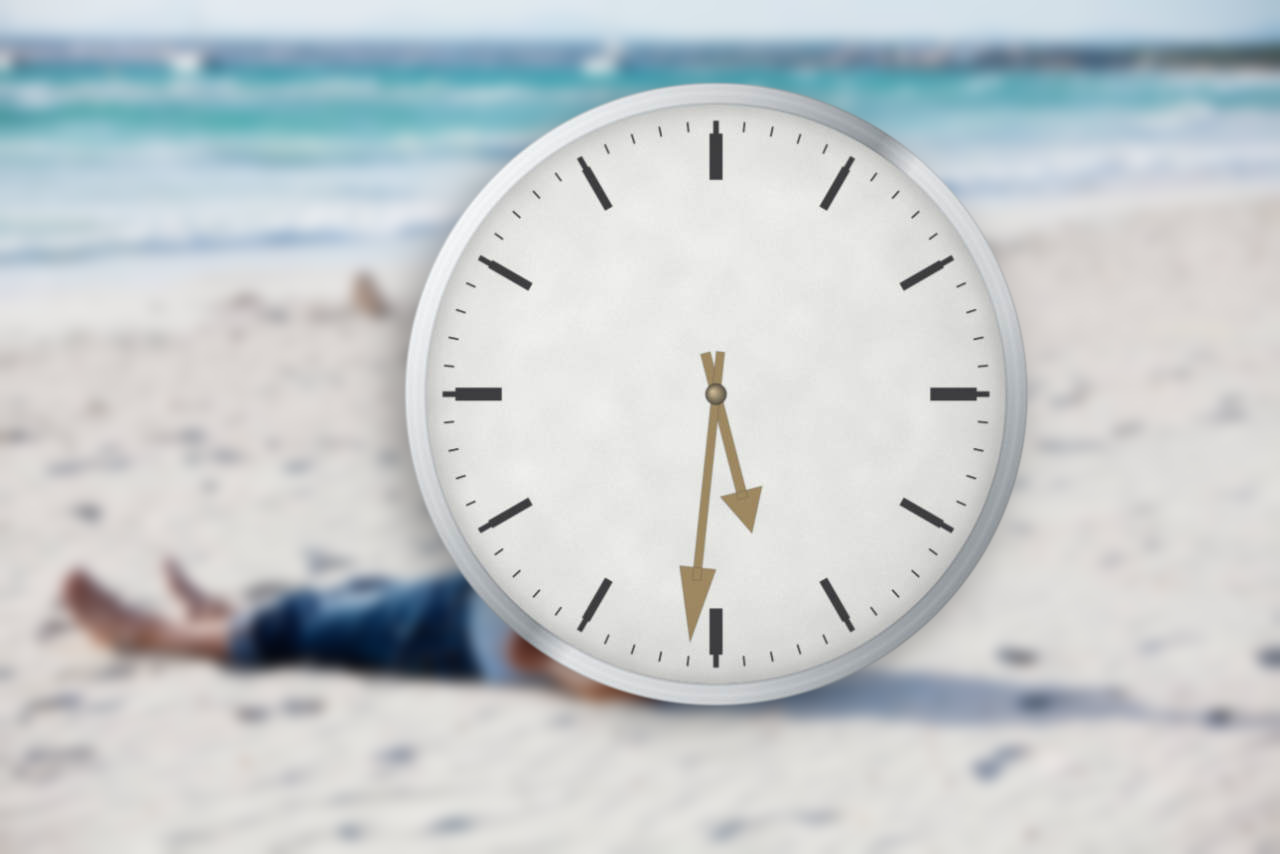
5:31
